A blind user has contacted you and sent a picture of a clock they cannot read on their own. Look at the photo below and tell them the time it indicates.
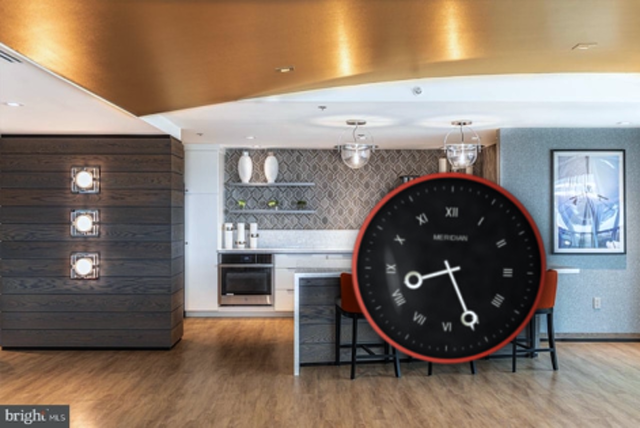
8:26
